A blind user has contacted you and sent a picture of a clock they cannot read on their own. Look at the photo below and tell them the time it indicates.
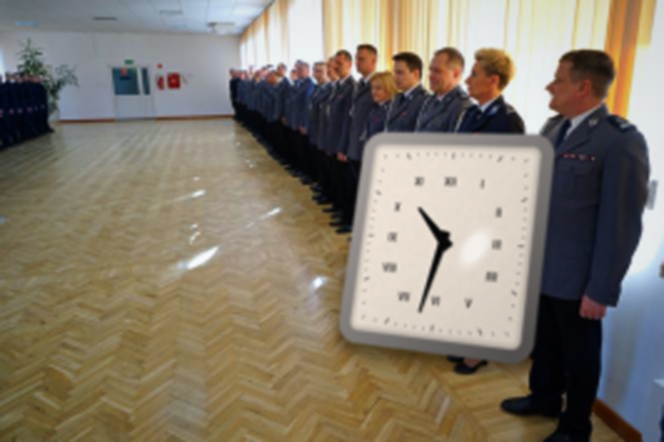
10:32
